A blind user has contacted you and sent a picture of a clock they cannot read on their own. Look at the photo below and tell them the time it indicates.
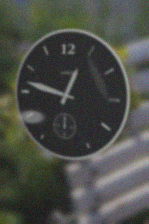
12:47
